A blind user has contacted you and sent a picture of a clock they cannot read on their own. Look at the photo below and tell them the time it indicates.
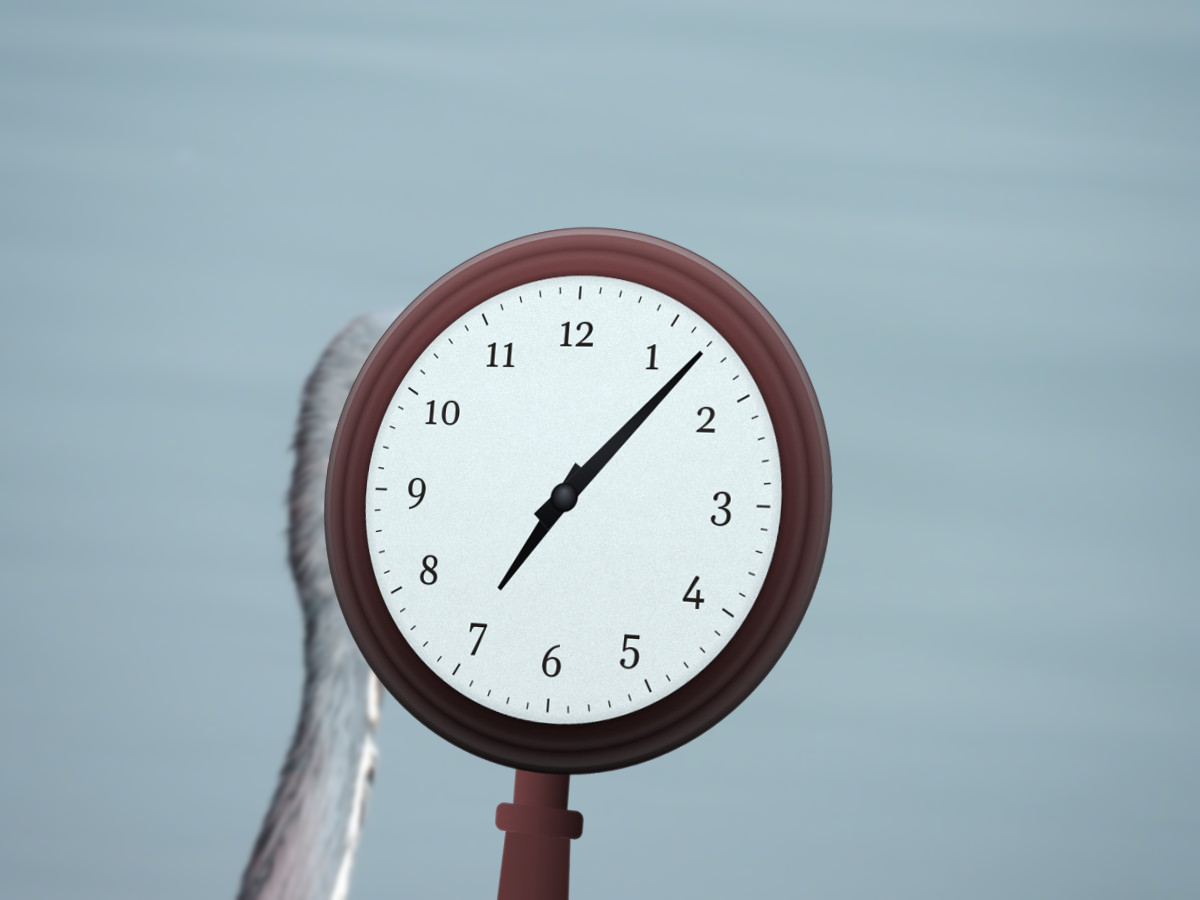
7:07
